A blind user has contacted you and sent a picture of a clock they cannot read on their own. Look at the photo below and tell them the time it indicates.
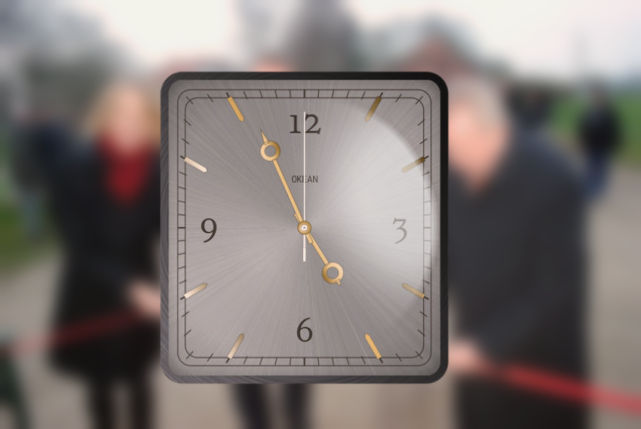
4:56:00
